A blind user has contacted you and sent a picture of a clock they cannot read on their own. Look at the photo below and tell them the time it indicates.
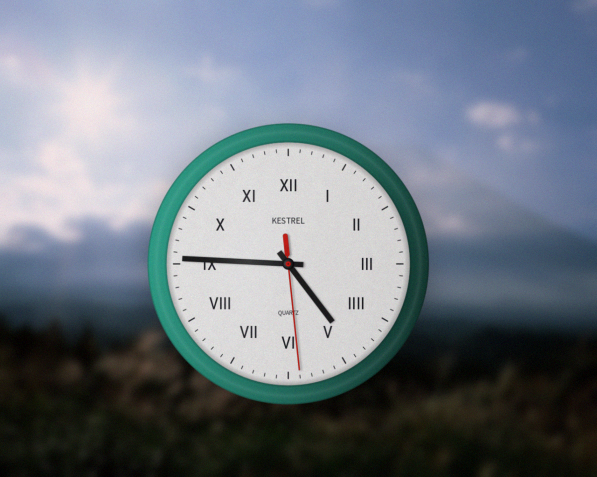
4:45:29
